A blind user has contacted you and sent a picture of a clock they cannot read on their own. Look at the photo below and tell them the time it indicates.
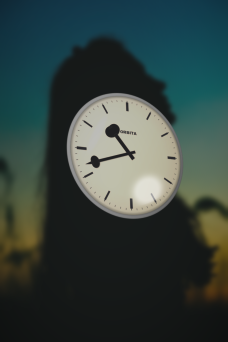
10:42
